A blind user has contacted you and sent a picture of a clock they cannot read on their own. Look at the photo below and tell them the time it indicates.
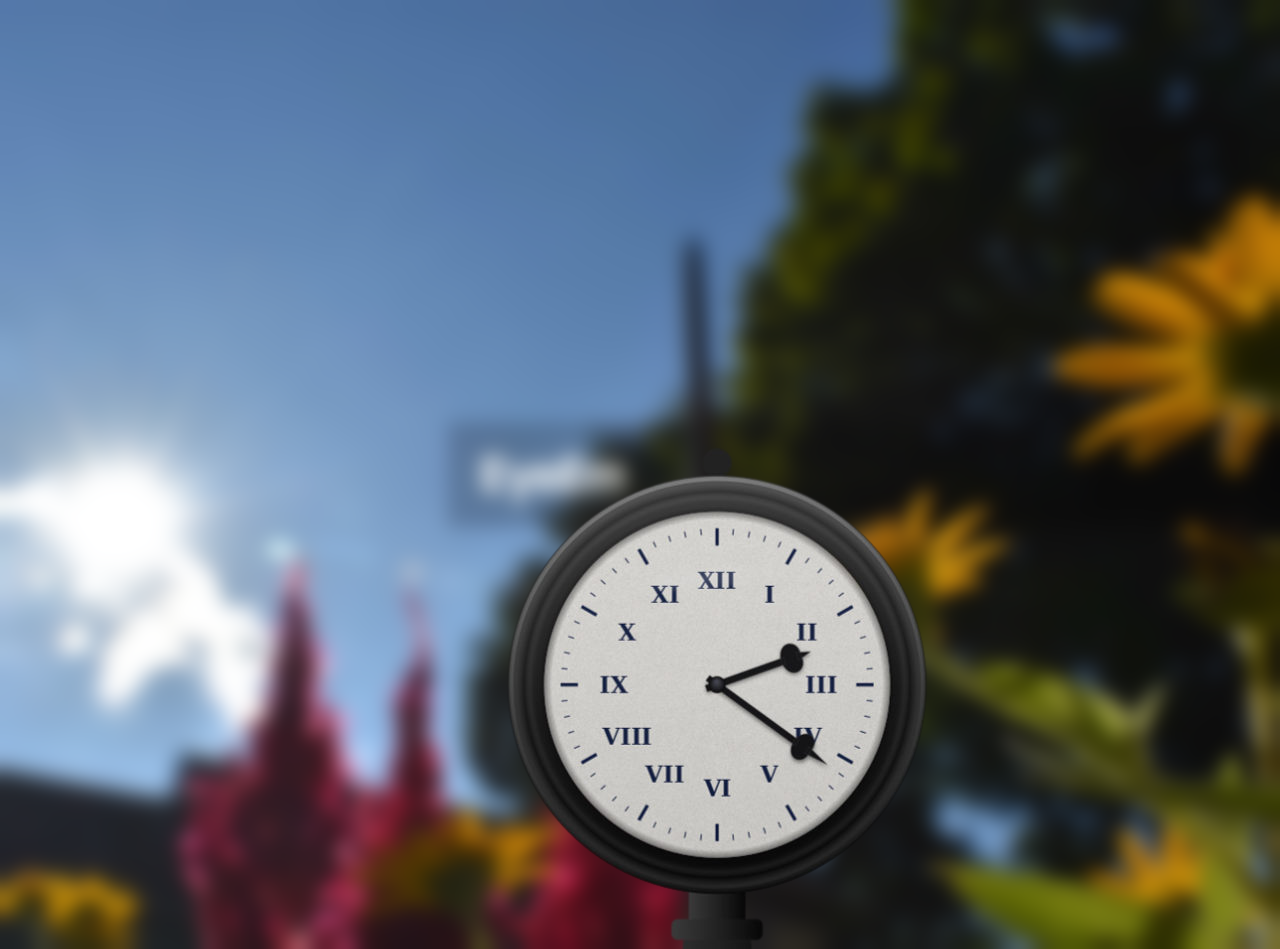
2:21
